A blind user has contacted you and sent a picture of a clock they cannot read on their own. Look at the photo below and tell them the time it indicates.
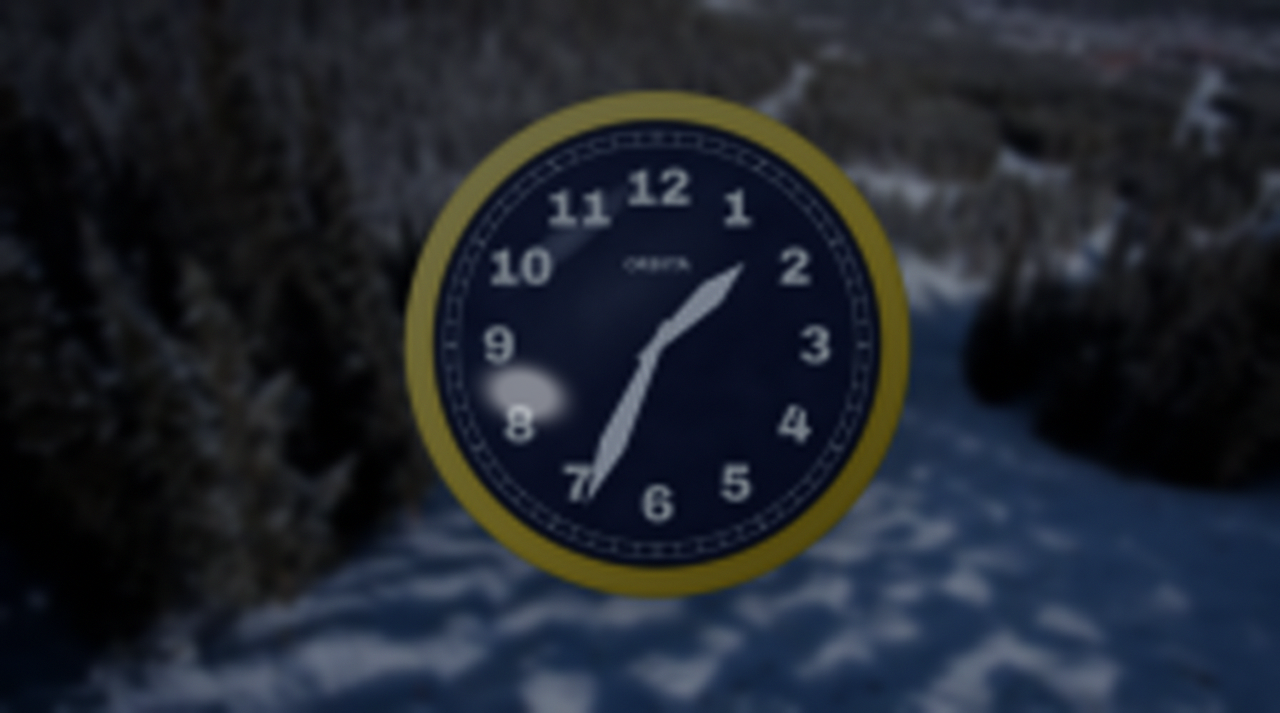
1:34
